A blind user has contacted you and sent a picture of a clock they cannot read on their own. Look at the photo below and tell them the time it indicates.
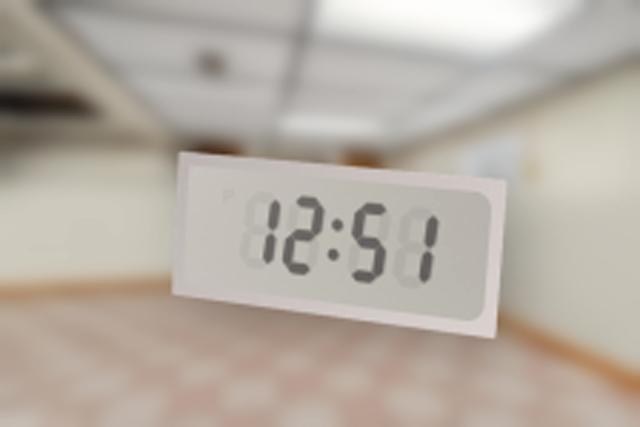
12:51
